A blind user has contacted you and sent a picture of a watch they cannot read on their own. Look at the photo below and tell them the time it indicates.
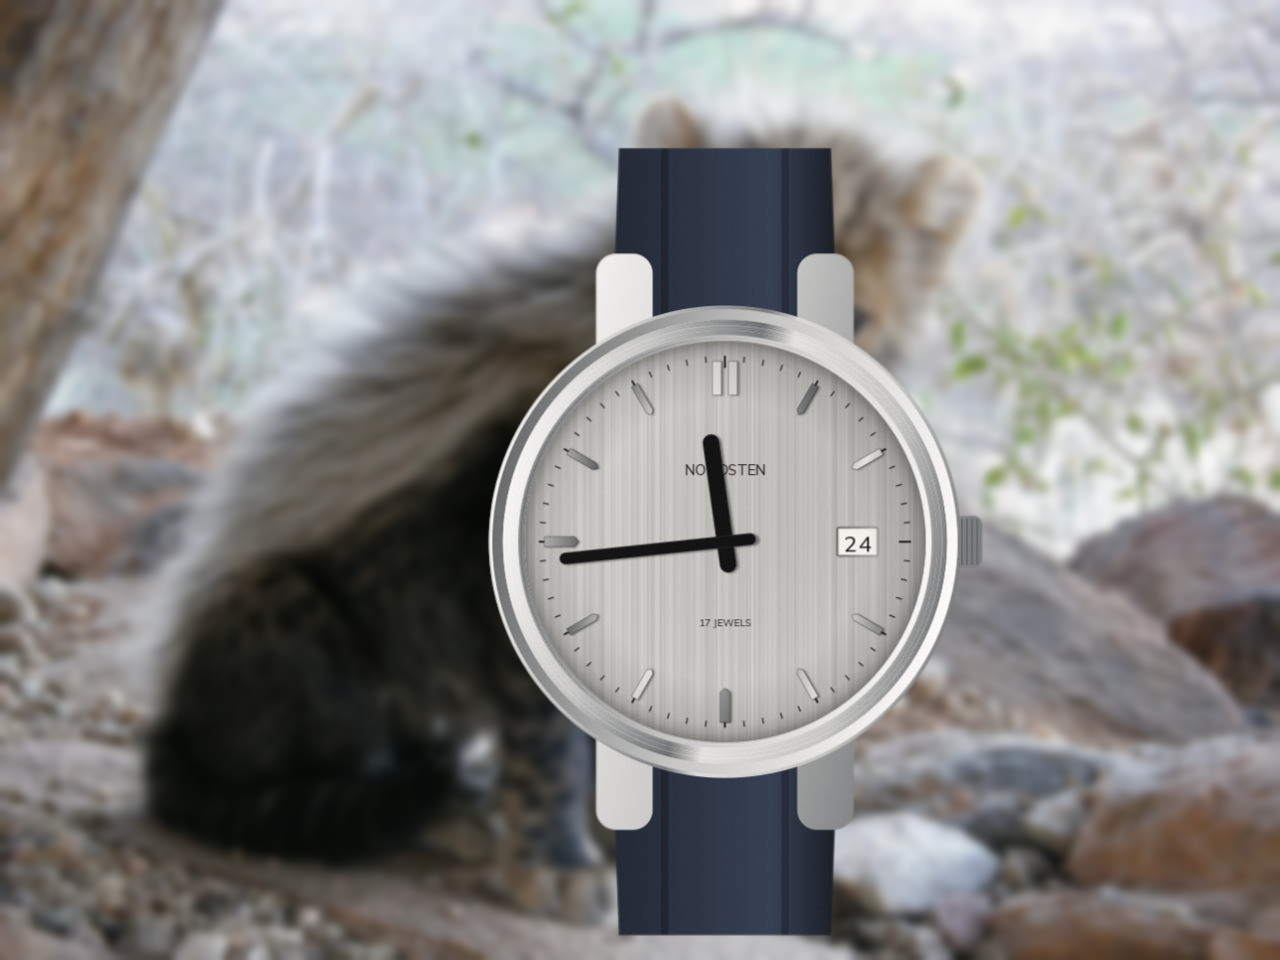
11:44
